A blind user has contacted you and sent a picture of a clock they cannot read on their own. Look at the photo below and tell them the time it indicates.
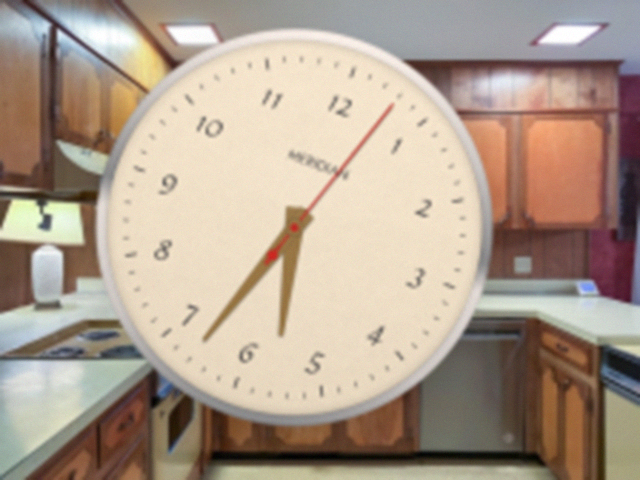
5:33:03
